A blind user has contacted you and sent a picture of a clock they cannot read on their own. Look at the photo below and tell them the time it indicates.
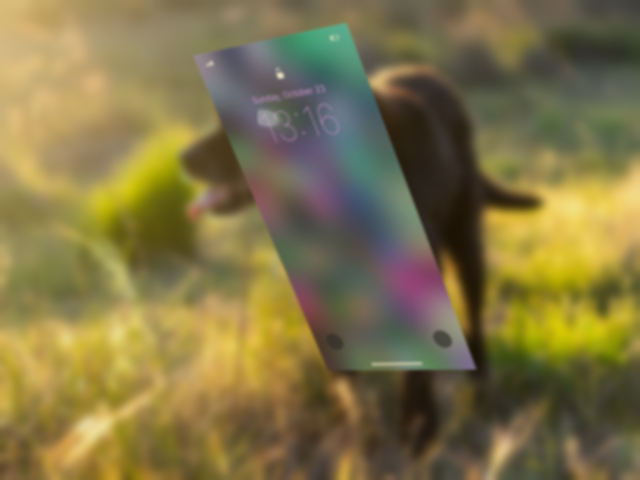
13:16
